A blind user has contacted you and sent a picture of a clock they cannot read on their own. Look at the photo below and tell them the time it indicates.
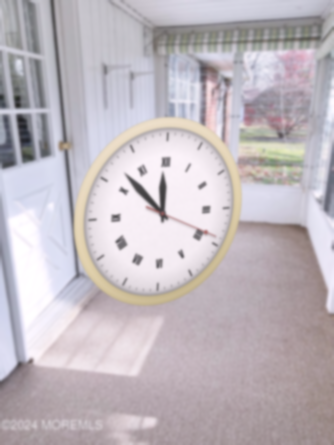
11:52:19
